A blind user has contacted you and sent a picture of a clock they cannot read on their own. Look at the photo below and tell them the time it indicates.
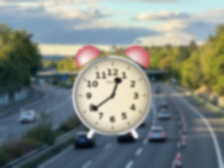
12:39
